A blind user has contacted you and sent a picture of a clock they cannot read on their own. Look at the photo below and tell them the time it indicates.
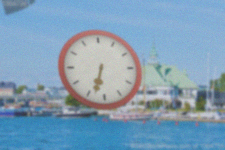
6:33
